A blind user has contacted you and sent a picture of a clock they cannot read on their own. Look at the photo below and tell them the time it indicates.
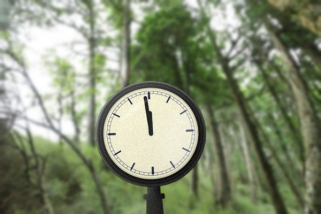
11:59
